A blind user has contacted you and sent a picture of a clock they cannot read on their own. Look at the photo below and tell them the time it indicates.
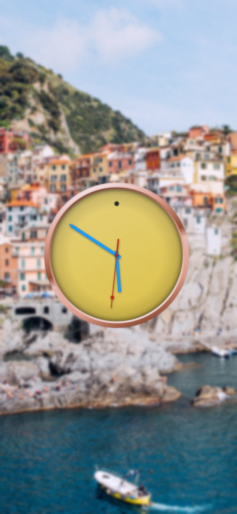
5:50:31
